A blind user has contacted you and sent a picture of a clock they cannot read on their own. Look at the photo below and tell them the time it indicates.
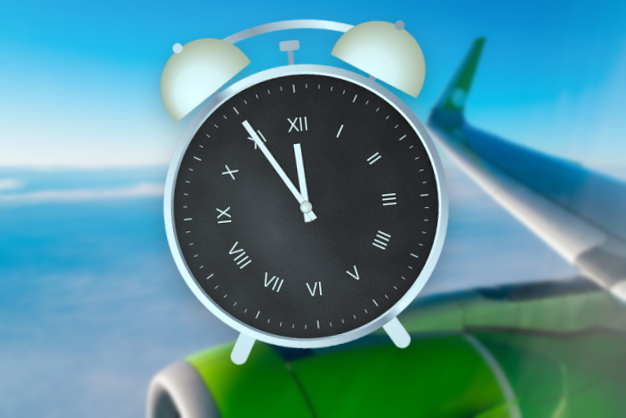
11:55
